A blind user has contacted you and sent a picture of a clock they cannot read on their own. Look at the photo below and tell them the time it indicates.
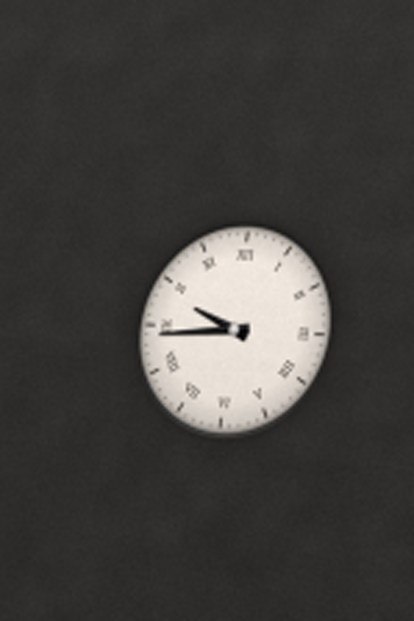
9:44
